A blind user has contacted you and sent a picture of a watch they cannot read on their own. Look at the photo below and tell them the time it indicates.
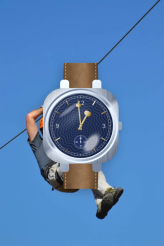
12:59
